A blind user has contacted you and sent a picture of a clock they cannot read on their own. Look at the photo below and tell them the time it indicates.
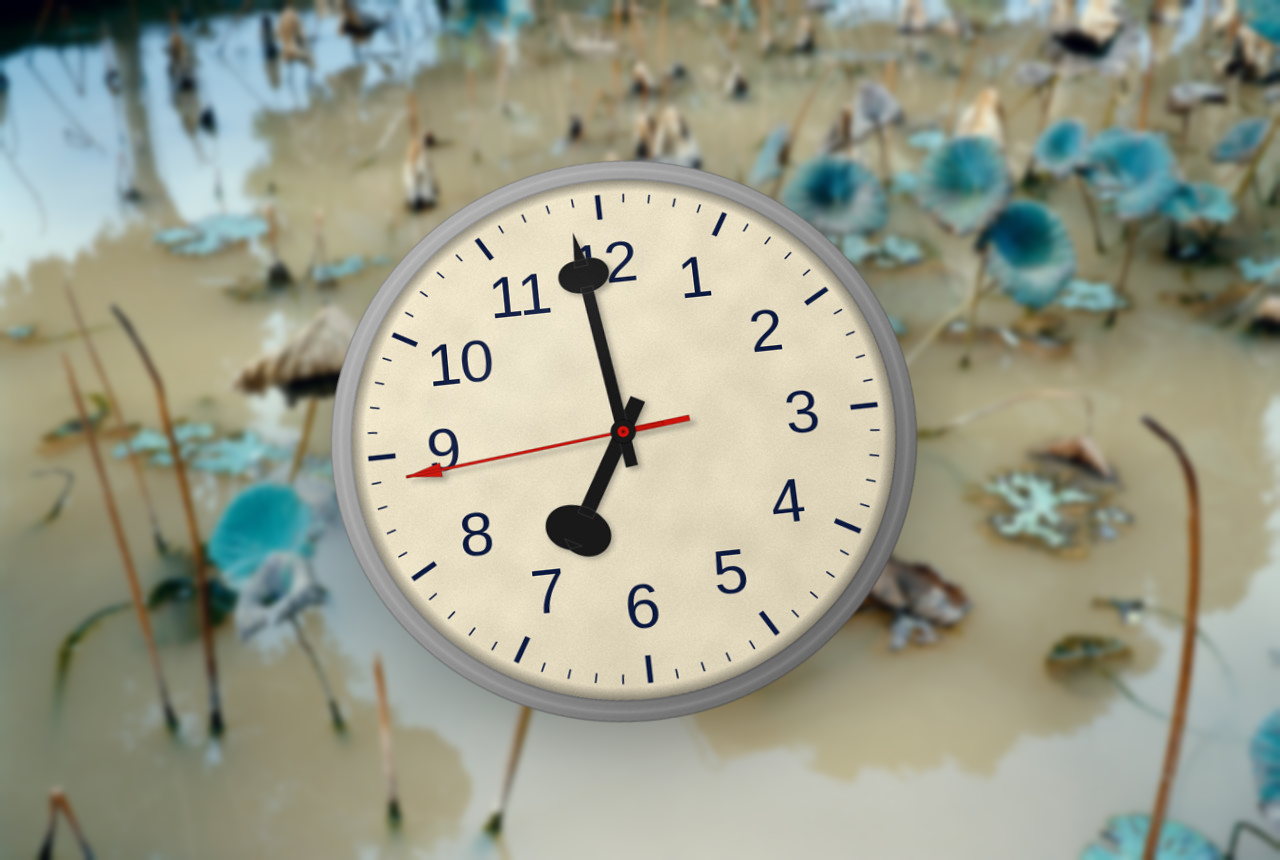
6:58:44
